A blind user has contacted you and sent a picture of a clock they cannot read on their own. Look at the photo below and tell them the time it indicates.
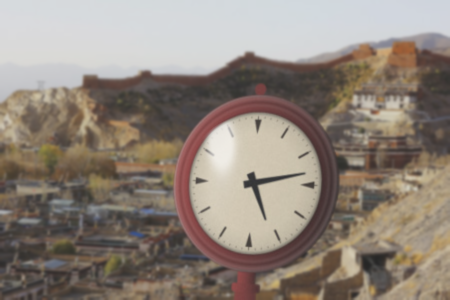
5:13
